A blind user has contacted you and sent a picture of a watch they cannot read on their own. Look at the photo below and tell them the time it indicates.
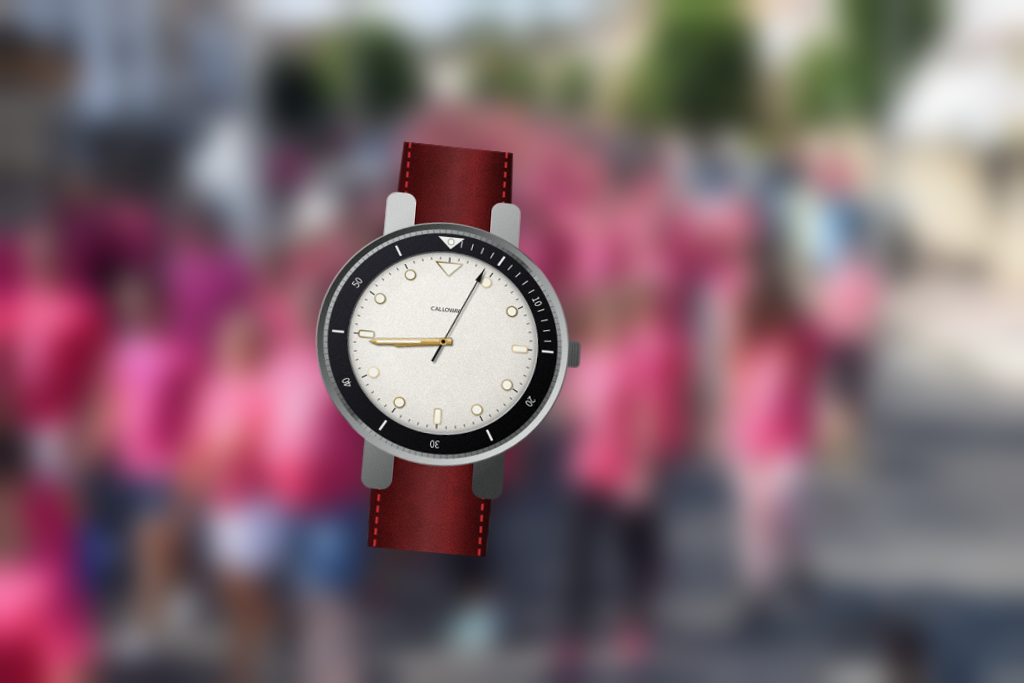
8:44:04
